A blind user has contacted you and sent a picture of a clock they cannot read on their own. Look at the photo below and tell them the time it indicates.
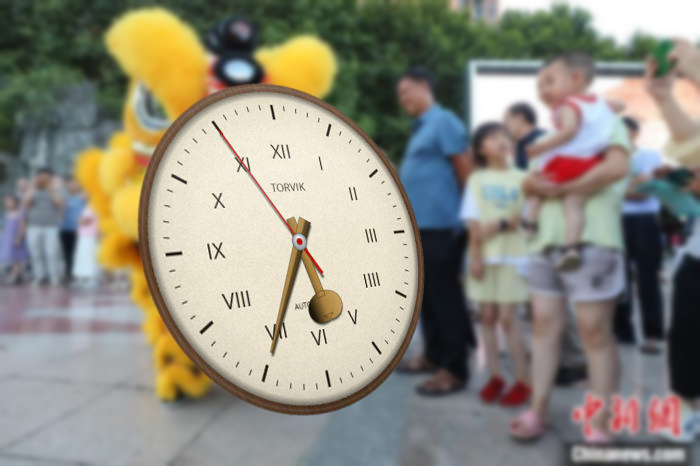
5:34:55
